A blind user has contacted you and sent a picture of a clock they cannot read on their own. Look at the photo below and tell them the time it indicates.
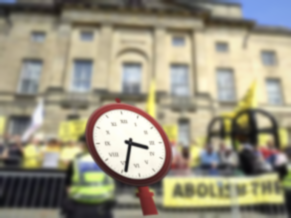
3:34
